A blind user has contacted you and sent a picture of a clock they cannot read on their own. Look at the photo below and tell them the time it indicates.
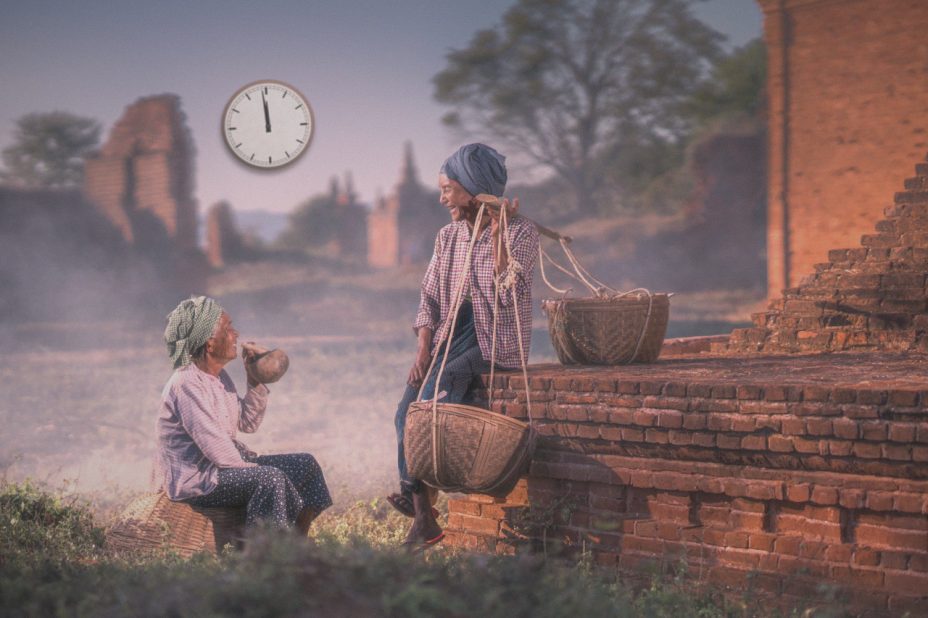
11:59
